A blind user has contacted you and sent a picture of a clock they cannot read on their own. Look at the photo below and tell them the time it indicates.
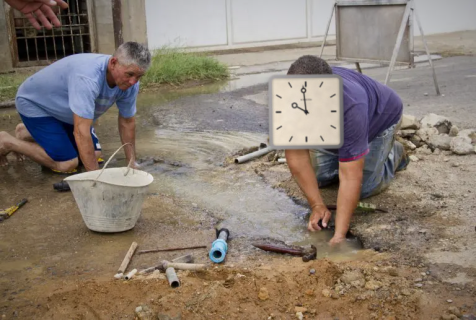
9:59
